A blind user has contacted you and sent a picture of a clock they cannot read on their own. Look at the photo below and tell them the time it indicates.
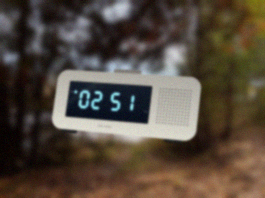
2:51
